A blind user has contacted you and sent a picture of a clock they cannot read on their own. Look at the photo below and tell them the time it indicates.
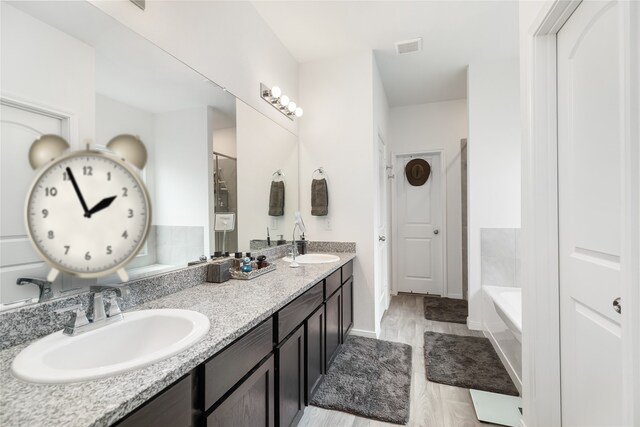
1:56
